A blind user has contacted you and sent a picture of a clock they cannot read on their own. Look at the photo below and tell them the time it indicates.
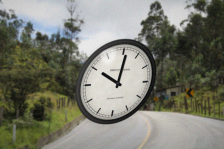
10:01
